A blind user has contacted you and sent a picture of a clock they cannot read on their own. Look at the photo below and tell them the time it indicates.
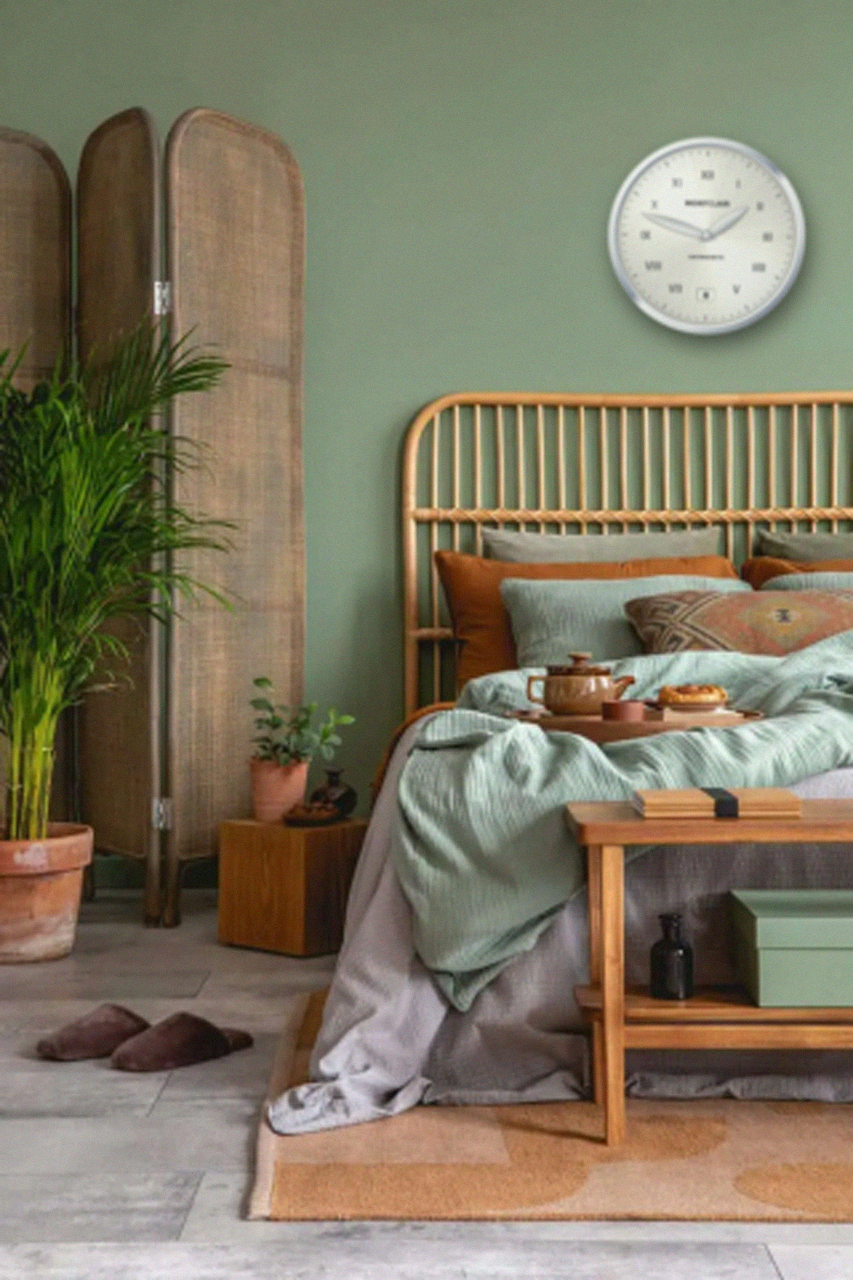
1:48
